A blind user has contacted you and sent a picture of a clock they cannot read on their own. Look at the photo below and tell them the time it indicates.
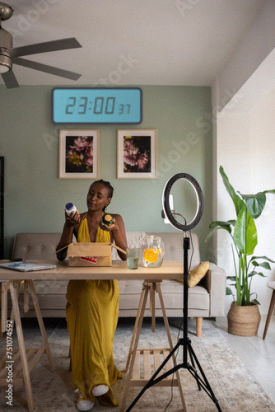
23:00:37
